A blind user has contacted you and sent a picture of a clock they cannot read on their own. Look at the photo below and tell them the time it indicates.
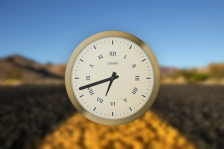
6:42
